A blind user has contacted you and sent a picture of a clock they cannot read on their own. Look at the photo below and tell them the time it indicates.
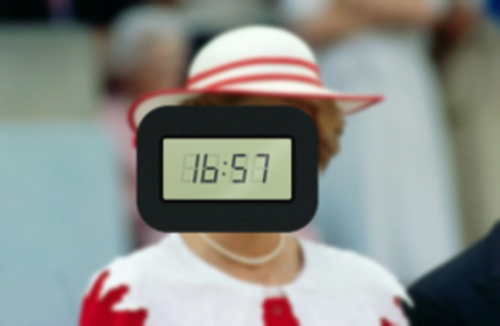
16:57
